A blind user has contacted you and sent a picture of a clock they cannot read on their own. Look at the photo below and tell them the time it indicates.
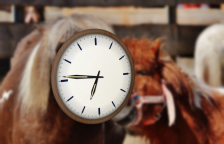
6:46
